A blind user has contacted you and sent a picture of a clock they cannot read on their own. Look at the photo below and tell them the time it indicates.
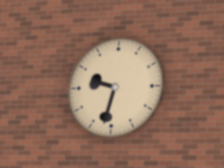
9:32
